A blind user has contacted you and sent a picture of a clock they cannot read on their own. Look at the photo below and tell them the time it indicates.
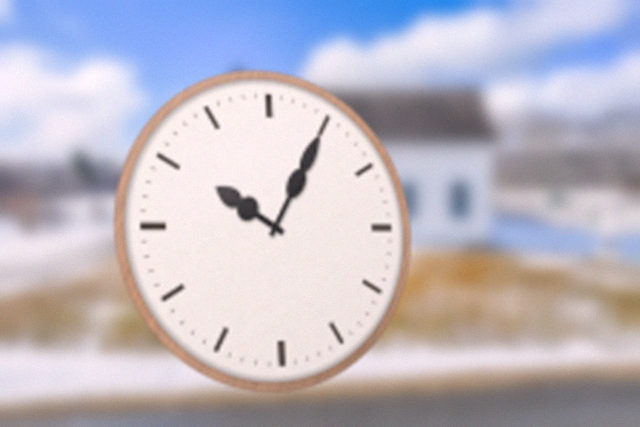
10:05
